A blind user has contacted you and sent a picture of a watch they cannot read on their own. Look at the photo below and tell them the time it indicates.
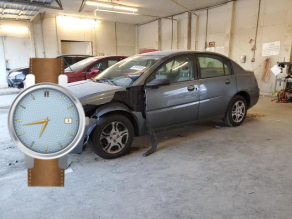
6:43
